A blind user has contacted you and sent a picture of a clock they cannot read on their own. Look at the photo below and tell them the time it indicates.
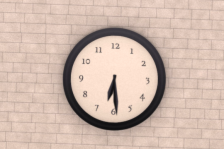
6:29
